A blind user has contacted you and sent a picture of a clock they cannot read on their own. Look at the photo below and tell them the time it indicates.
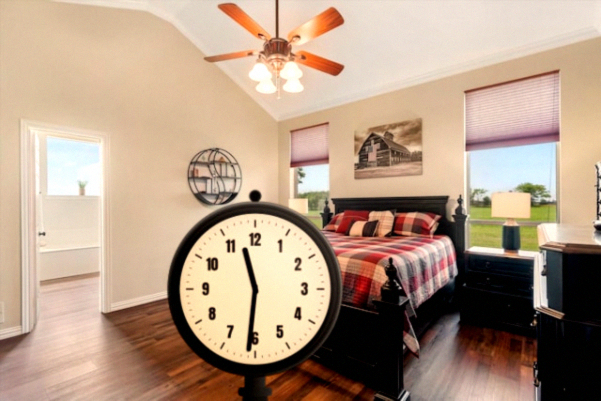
11:31
